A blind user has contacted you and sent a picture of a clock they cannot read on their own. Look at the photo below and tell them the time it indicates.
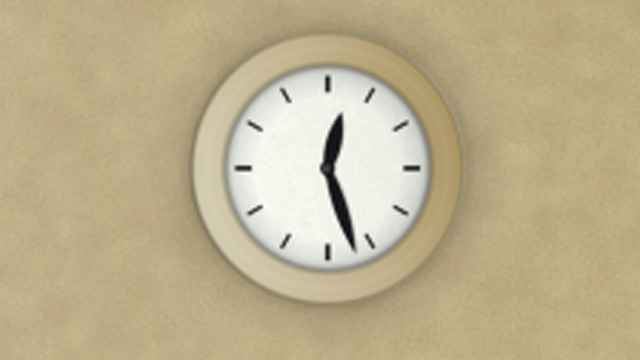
12:27
